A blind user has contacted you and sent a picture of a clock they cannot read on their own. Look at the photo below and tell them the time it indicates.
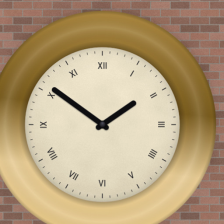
1:51
